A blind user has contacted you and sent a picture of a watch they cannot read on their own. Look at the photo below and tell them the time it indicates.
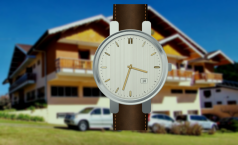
3:33
